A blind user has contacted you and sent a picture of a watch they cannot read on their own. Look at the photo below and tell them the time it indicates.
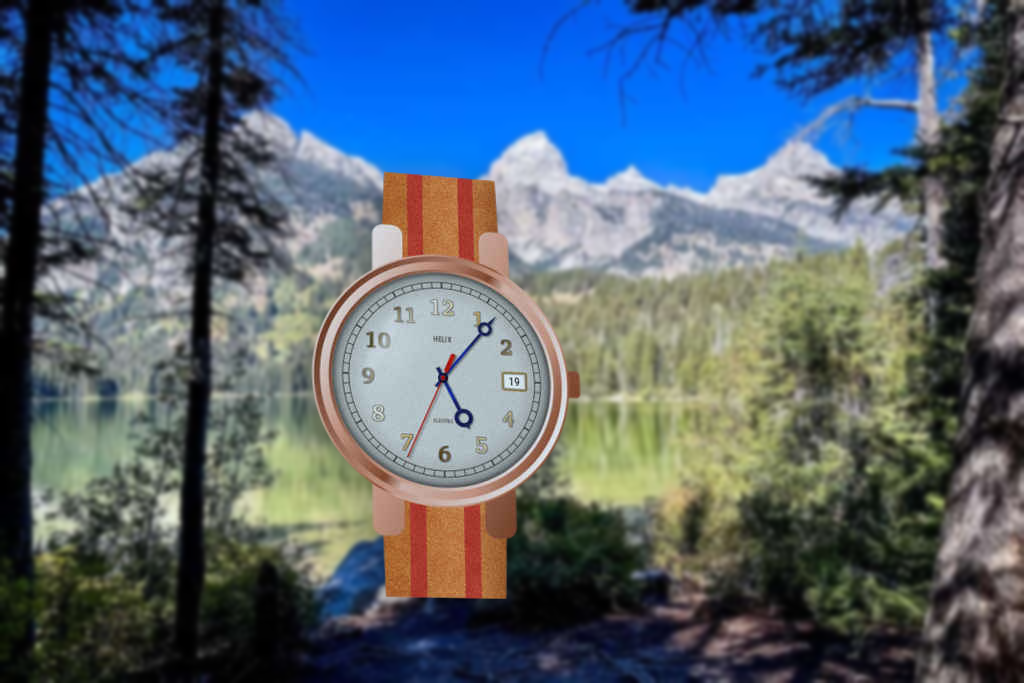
5:06:34
